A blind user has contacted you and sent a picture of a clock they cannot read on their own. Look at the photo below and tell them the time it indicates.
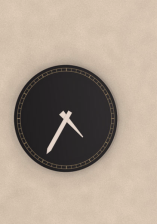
4:35
